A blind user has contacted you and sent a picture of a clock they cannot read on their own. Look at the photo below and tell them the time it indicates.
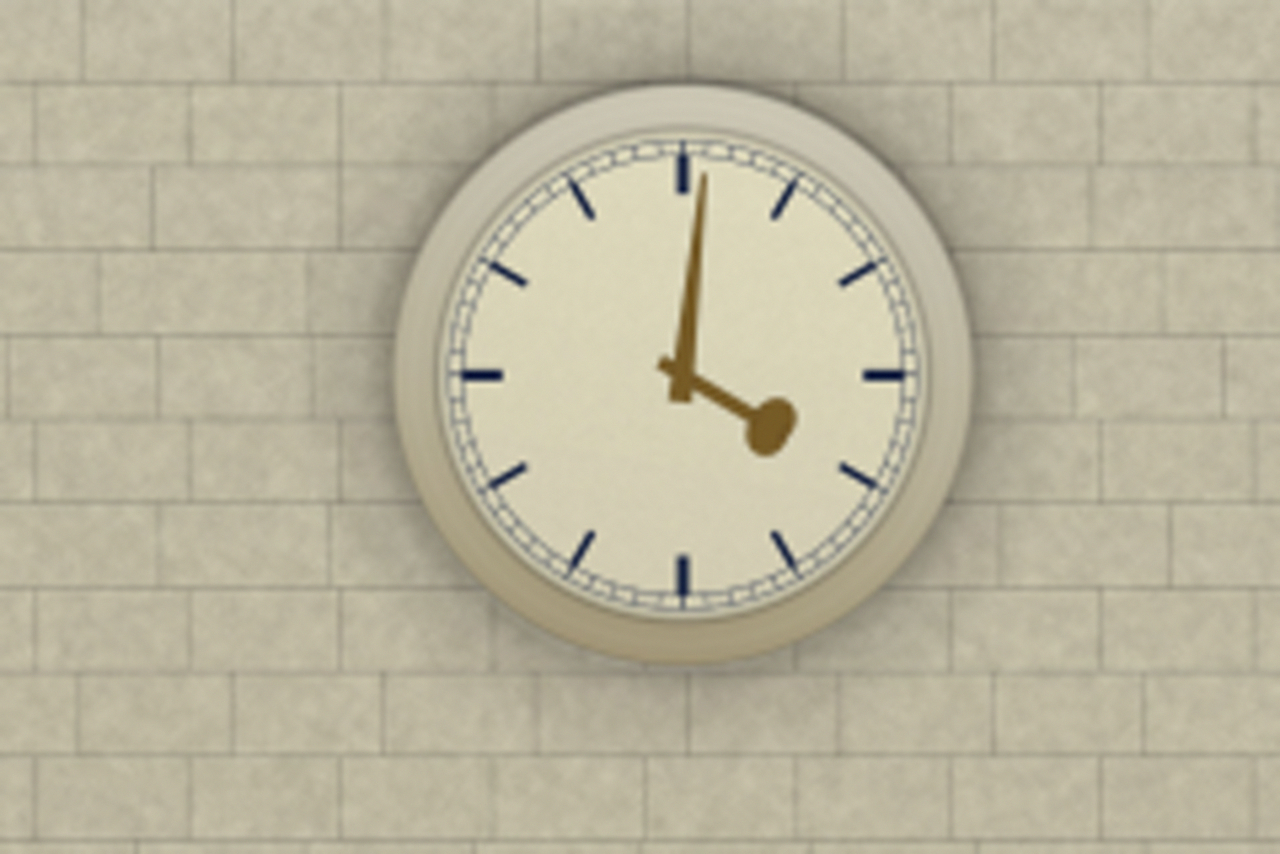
4:01
